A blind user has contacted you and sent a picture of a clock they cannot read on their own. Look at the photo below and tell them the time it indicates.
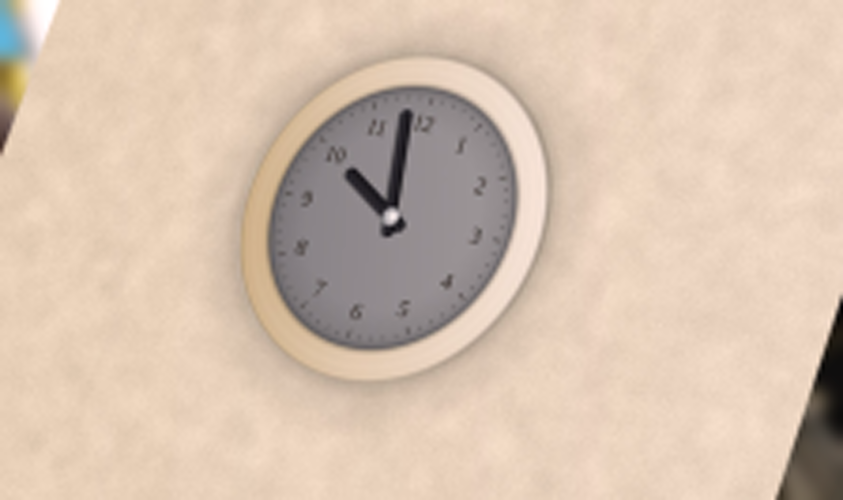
9:58
